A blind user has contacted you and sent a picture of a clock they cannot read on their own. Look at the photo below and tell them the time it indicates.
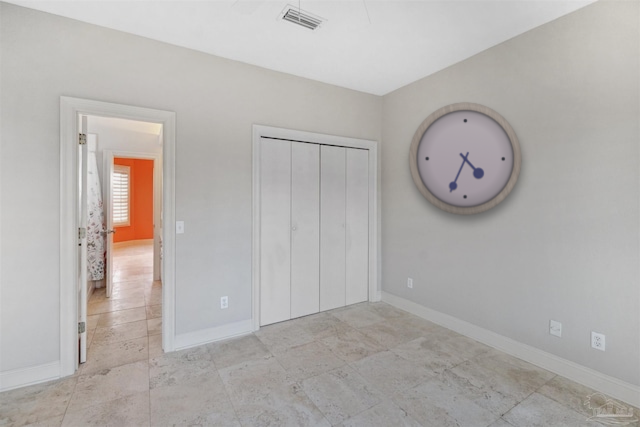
4:34
